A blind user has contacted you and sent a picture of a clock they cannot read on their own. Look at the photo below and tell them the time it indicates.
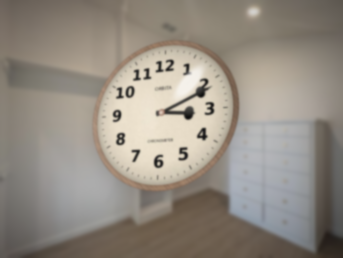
3:11
